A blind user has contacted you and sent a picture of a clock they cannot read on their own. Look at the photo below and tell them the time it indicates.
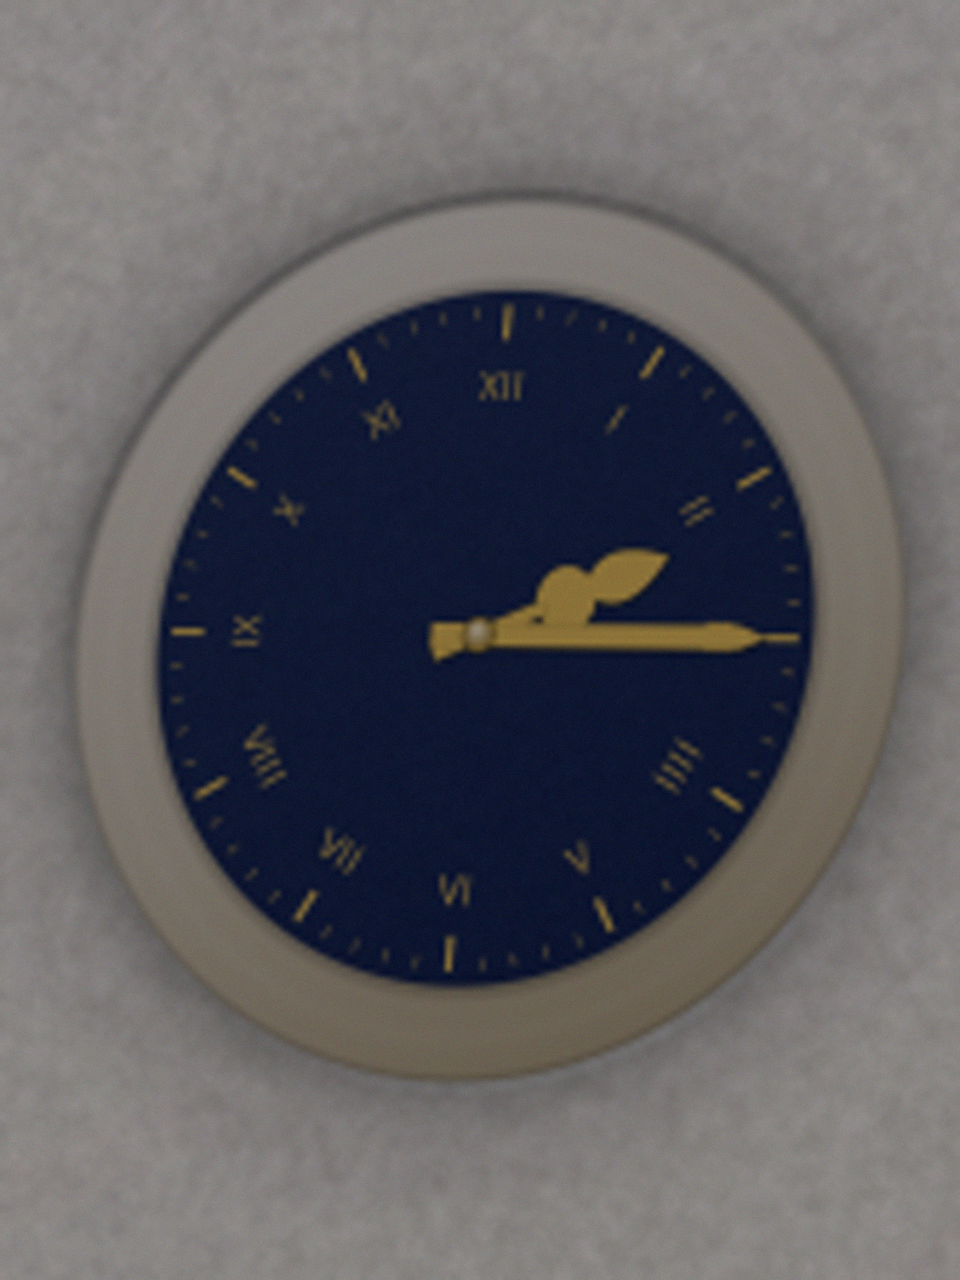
2:15
